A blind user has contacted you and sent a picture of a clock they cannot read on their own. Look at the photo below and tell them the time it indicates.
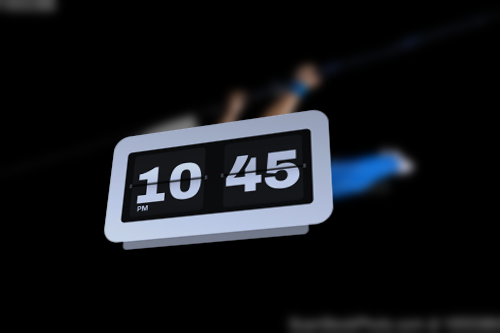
10:45
